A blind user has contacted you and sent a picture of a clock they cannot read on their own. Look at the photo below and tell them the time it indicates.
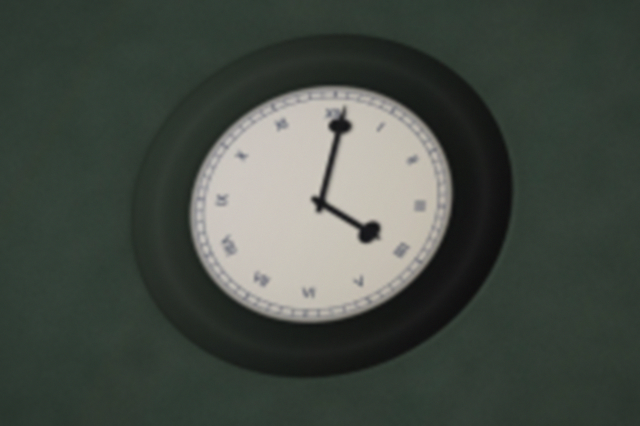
4:01
